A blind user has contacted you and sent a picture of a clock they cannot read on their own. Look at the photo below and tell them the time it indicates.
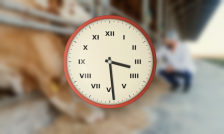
3:29
